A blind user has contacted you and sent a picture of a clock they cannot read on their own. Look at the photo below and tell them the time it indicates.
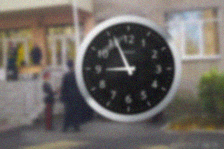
8:56
